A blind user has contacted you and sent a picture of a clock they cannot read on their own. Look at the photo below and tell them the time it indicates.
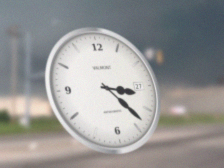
3:23
